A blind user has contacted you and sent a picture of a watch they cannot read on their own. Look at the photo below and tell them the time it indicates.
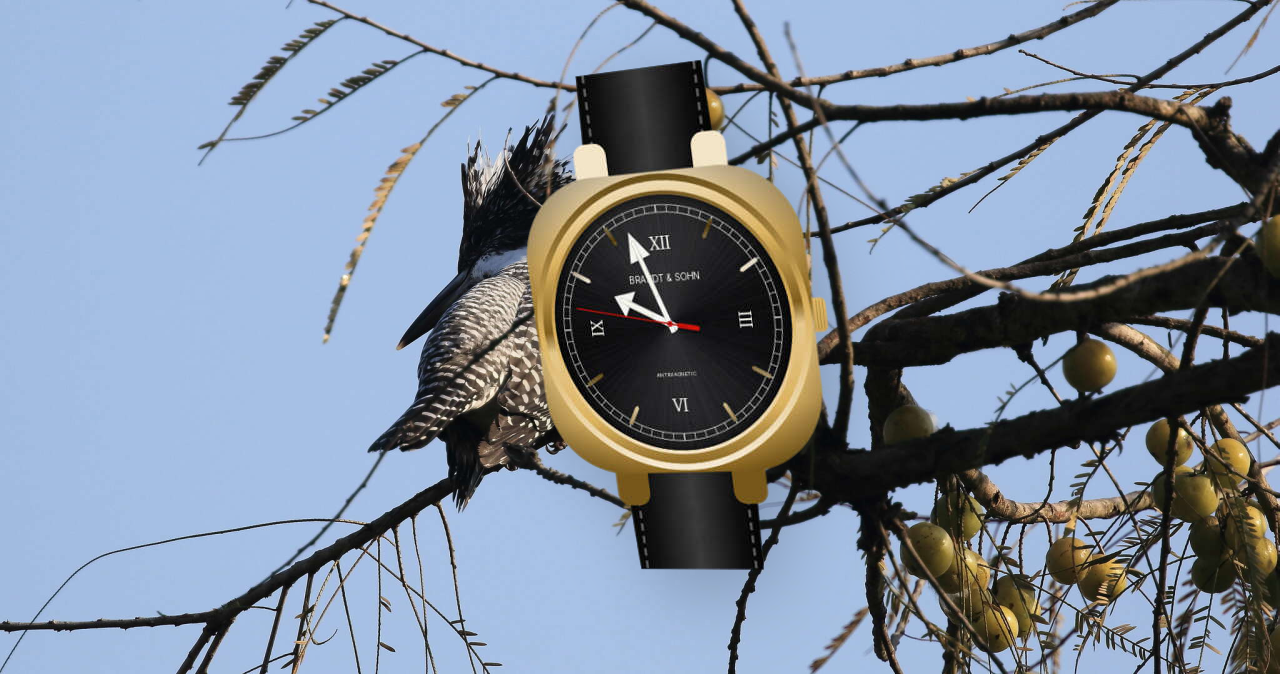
9:56:47
